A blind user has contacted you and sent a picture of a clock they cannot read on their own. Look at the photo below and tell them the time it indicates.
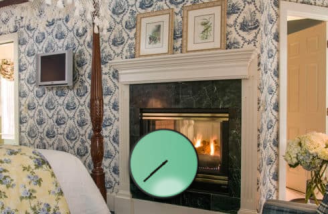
7:38
